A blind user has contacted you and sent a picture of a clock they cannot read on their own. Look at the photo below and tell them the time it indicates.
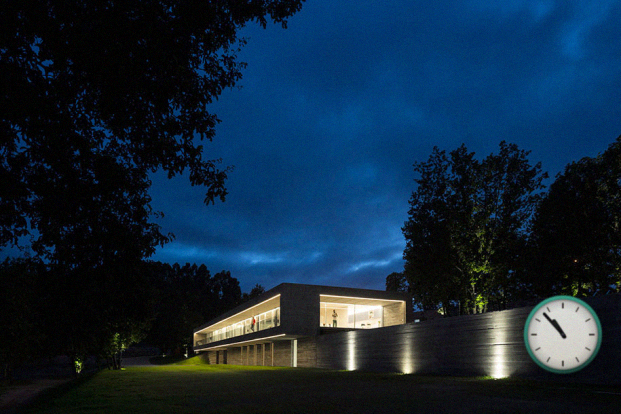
10:53
